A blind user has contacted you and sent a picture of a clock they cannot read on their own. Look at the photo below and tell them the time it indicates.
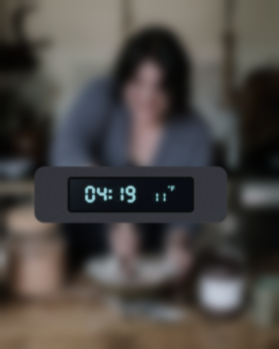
4:19
